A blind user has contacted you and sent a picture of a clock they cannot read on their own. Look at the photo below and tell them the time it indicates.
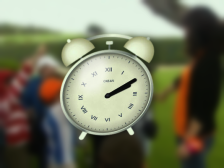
2:10
